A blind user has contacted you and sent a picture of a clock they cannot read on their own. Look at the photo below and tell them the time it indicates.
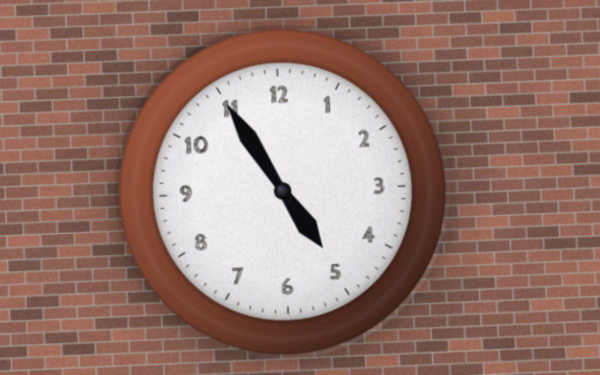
4:55
